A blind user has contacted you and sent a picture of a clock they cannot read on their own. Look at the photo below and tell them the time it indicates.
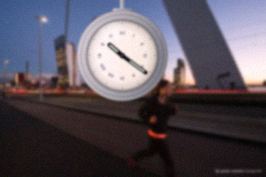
10:21
